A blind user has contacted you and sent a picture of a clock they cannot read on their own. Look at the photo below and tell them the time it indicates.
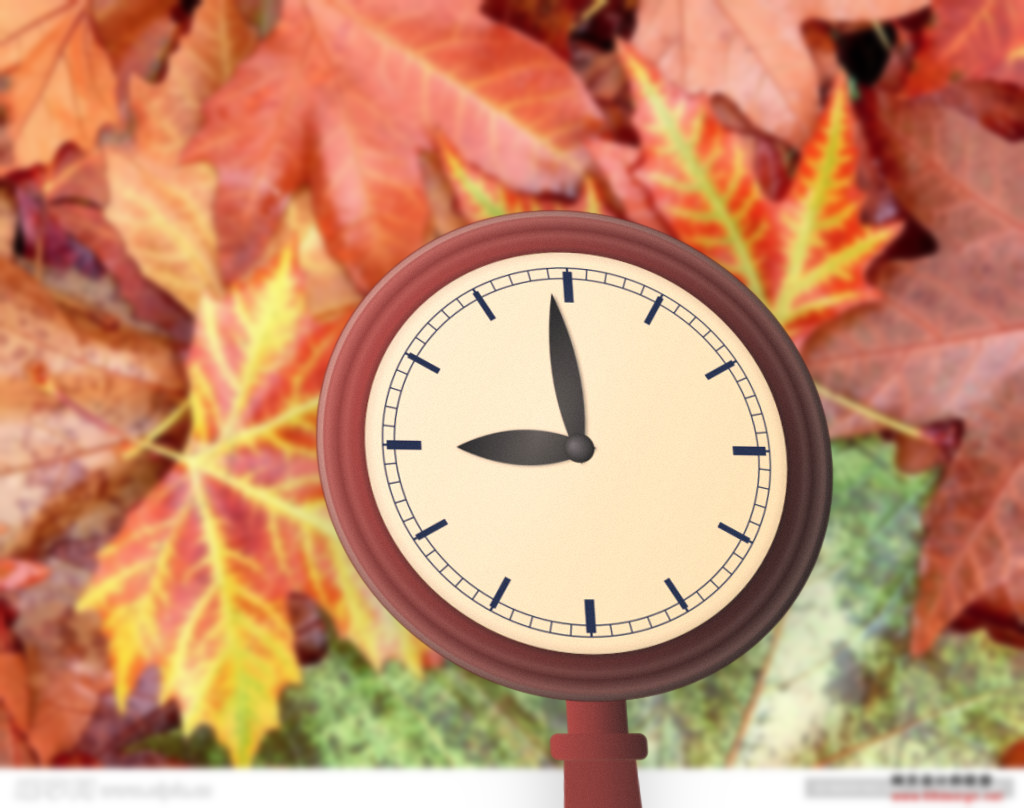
8:59
